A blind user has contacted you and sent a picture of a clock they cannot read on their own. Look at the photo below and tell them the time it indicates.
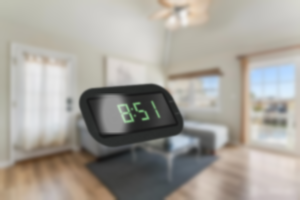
8:51
